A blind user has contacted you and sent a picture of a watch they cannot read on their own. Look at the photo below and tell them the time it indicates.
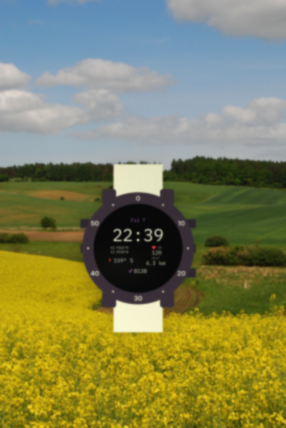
22:39
